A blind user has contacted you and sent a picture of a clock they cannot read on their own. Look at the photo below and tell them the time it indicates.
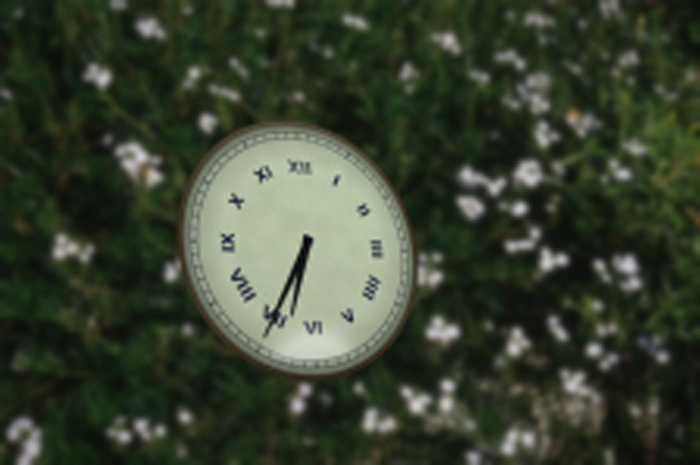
6:35
